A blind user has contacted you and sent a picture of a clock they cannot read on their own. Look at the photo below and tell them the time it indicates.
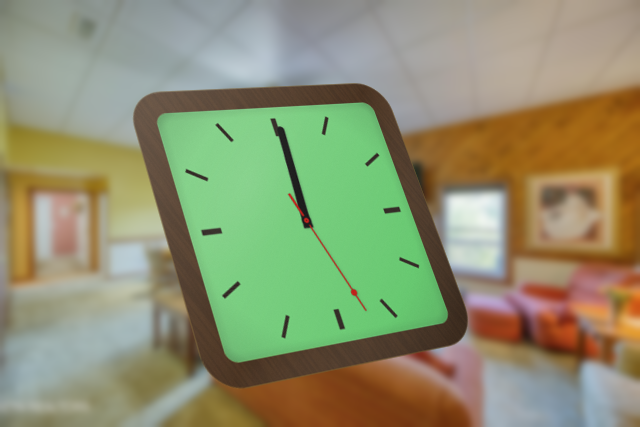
12:00:27
